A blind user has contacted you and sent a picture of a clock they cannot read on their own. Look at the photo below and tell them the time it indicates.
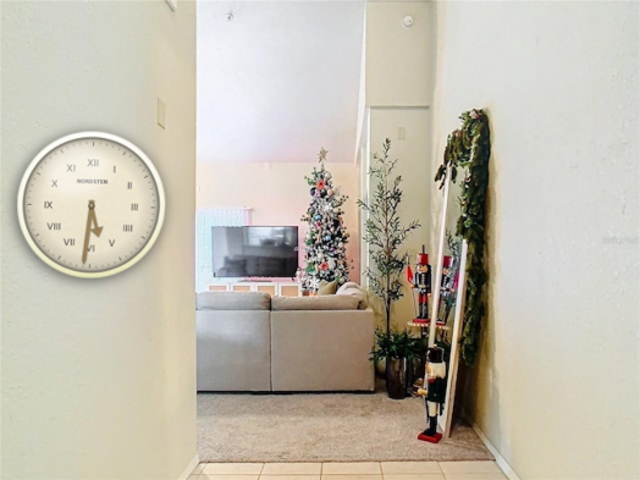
5:31
